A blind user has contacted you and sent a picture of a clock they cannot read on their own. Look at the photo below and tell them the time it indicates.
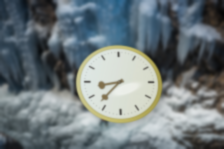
8:37
